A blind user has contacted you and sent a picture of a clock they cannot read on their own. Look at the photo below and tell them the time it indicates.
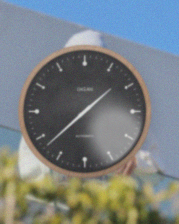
1:38
